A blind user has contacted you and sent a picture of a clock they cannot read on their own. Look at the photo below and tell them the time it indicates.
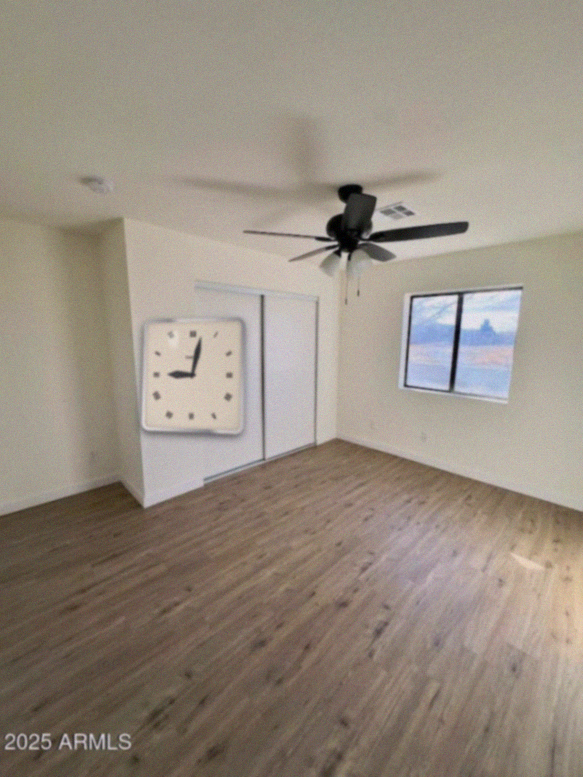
9:02
